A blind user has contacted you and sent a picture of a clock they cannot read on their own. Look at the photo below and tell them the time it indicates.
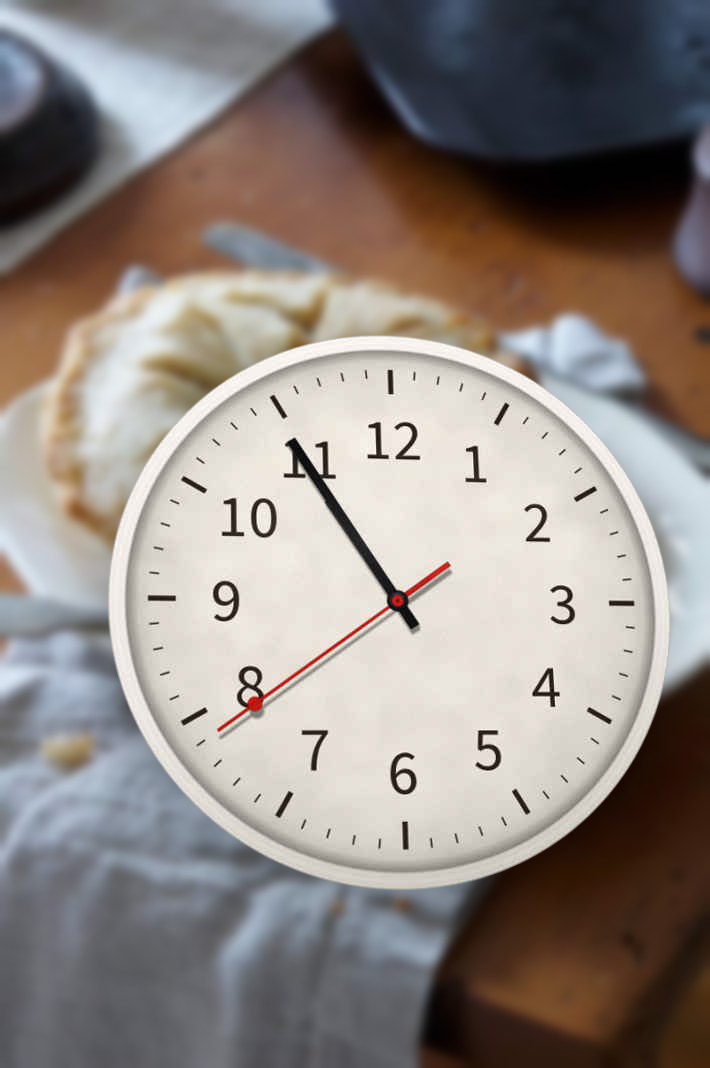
10:54:39
